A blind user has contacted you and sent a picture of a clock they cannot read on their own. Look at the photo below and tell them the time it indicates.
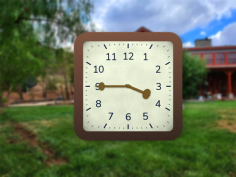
3:45
